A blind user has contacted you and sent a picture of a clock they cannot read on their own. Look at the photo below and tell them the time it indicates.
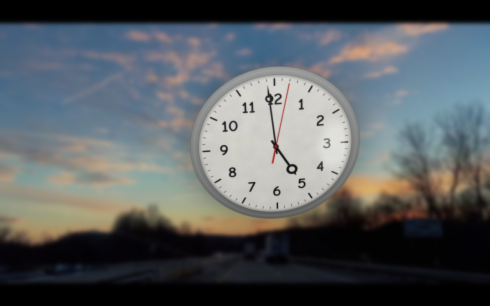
4:59:02
